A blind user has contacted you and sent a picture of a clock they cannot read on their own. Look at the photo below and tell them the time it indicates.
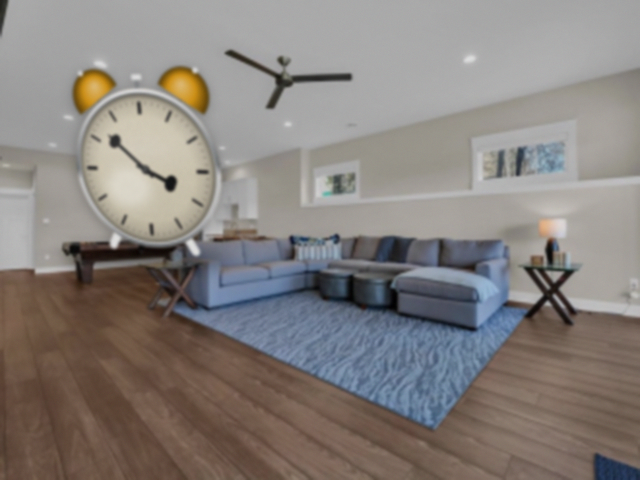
3:52
